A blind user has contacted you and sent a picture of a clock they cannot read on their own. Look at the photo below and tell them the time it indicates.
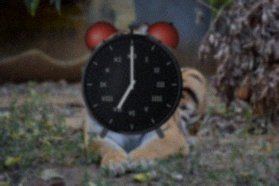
7:00
